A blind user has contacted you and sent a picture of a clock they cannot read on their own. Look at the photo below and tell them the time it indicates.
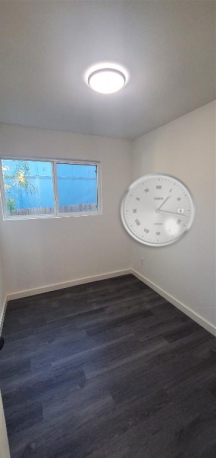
1:17
